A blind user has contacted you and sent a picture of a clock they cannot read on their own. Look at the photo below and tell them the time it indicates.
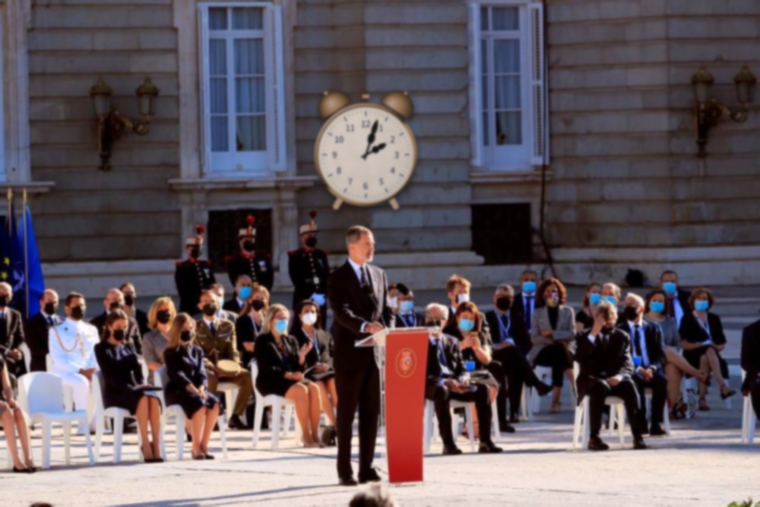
2:03
